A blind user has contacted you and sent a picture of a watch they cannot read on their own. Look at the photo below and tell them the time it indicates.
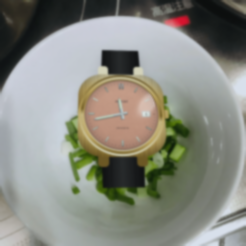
11:43
